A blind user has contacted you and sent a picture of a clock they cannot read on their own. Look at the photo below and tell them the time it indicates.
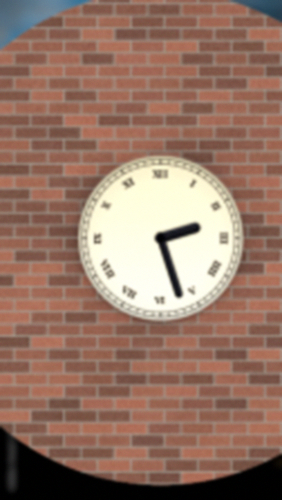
2:27
